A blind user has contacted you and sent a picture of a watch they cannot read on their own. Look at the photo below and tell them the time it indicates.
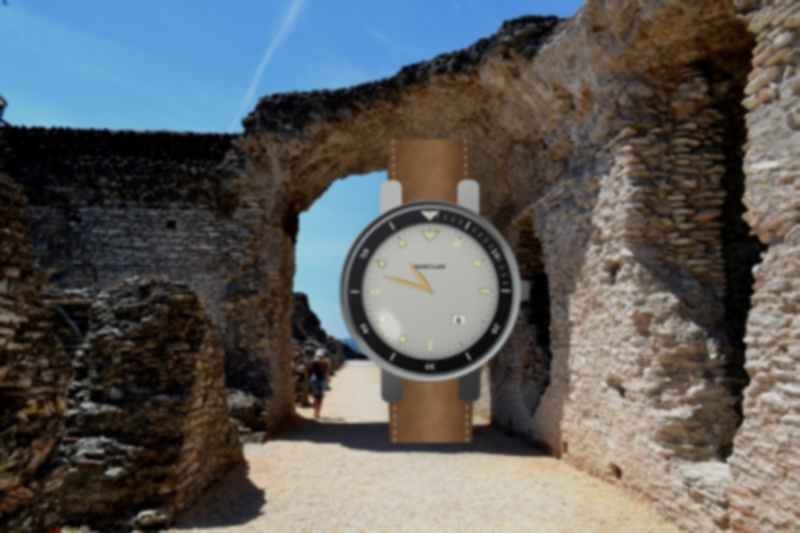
10:48
